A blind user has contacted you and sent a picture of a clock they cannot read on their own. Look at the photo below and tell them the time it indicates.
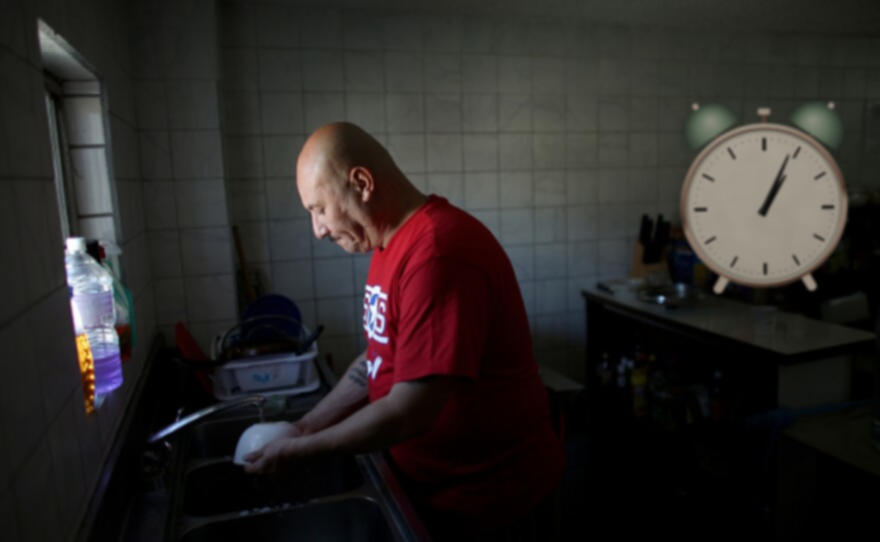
1:04
